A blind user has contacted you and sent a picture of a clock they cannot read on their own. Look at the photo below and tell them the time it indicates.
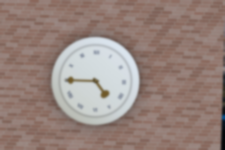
4:45
